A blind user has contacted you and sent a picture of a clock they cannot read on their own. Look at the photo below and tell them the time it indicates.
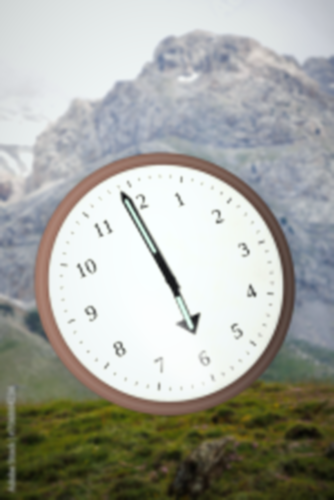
5:59
